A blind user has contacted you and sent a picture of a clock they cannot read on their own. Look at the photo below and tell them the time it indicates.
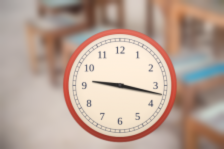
9:17
